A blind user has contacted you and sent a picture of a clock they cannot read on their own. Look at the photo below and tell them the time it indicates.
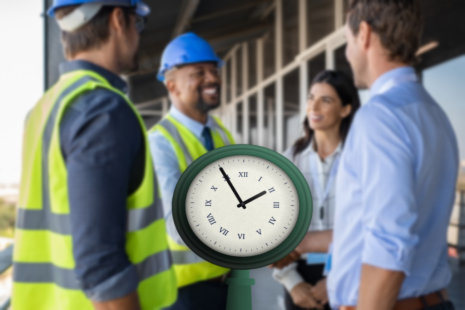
1:55
